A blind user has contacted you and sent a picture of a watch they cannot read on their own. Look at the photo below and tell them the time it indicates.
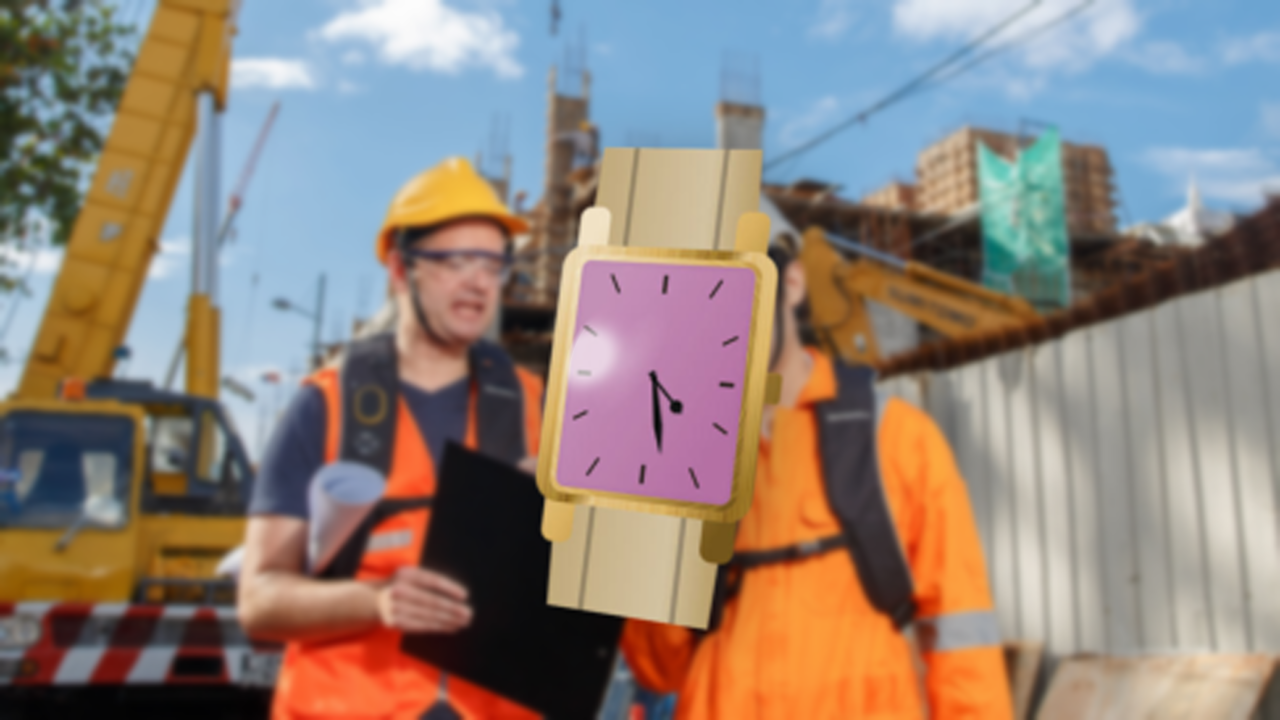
4:28
